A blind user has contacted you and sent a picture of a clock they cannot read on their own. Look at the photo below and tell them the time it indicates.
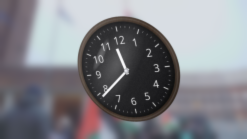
11:39
